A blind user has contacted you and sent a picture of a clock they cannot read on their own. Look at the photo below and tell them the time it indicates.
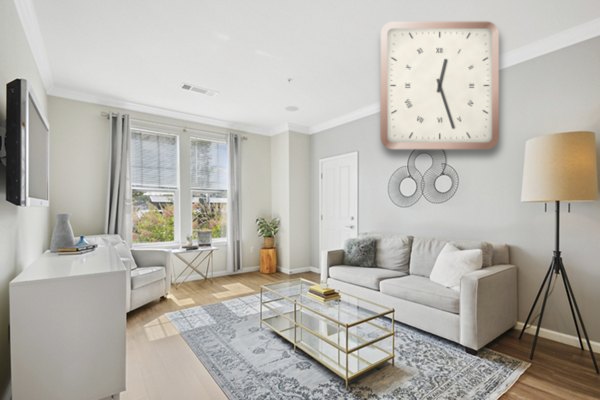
12:27
